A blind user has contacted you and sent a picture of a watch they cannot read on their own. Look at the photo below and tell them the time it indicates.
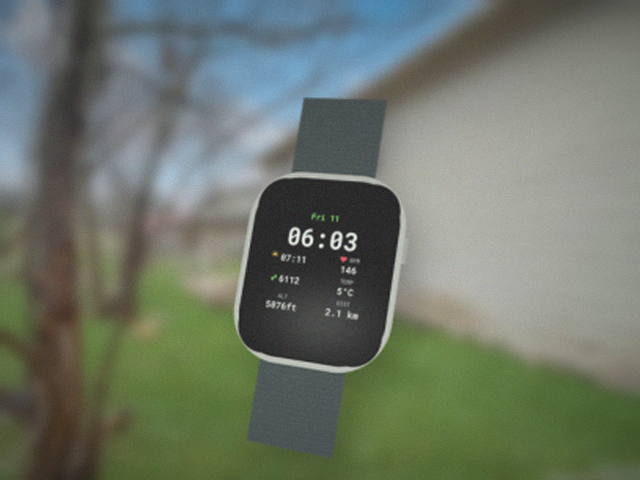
6:03
